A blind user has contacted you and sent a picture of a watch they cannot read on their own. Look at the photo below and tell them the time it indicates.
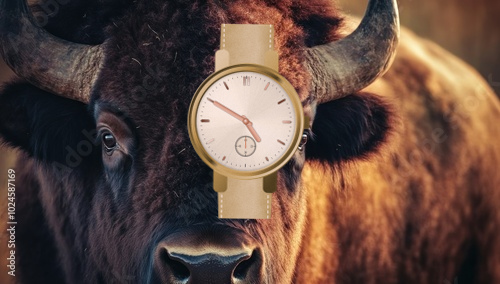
4:50
